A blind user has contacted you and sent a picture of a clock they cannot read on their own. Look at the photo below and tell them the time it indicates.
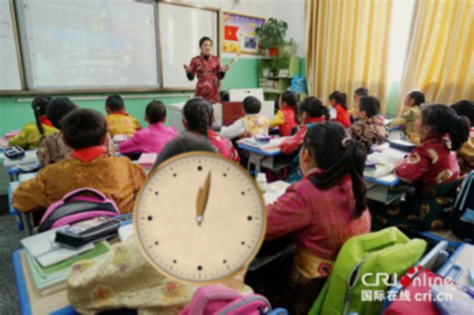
12:02
